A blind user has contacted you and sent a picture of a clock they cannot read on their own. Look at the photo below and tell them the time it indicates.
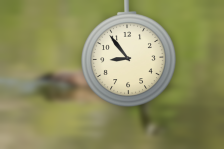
8:54
